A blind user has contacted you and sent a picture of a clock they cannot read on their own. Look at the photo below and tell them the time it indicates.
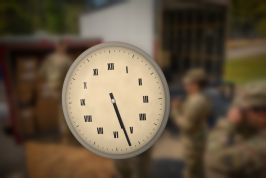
5:27
